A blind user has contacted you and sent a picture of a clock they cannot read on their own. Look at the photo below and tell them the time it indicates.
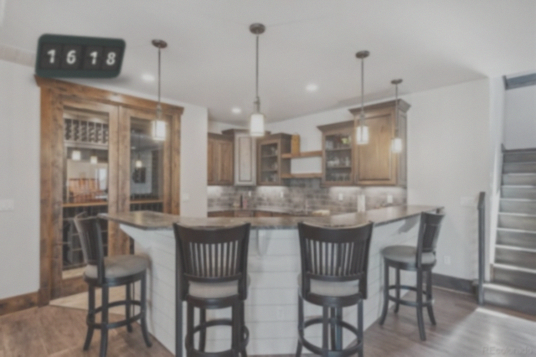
16:18
